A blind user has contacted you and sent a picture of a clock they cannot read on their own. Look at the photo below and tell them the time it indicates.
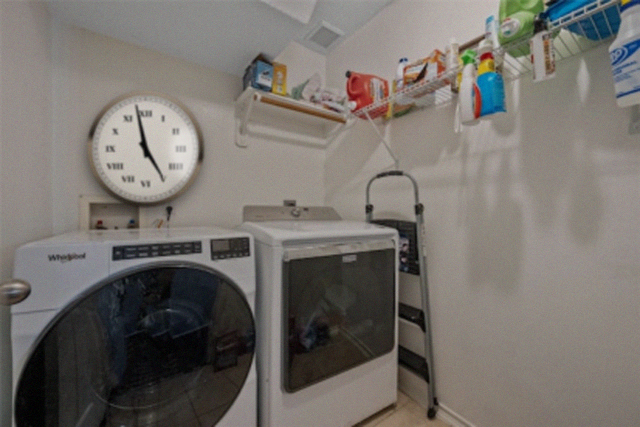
4:58
